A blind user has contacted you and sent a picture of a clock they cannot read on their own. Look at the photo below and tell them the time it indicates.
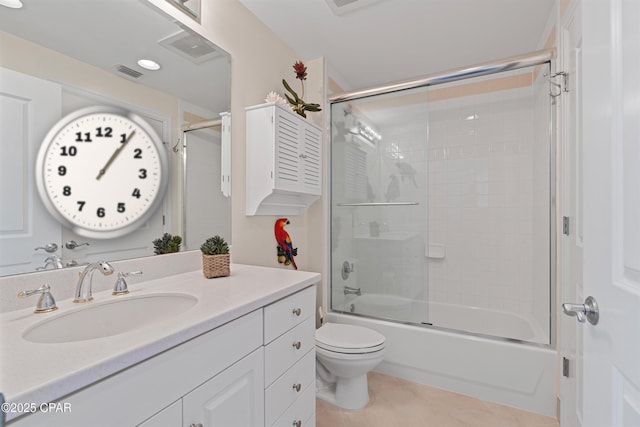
1:06
